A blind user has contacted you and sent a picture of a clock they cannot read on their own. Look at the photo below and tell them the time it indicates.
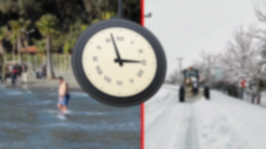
2:57
